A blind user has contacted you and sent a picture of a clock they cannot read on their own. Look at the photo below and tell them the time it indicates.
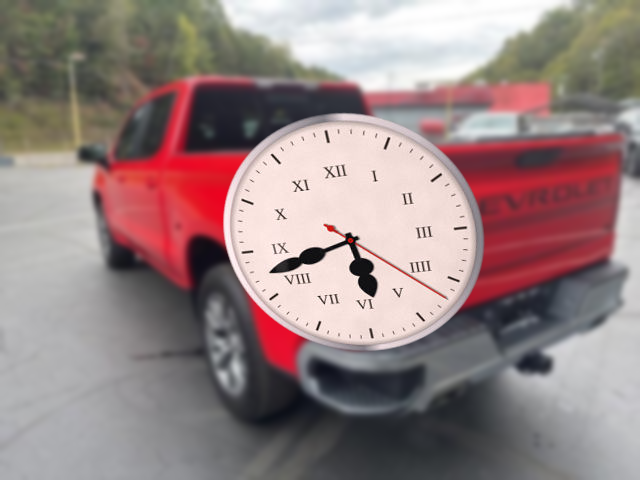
5:42:22
